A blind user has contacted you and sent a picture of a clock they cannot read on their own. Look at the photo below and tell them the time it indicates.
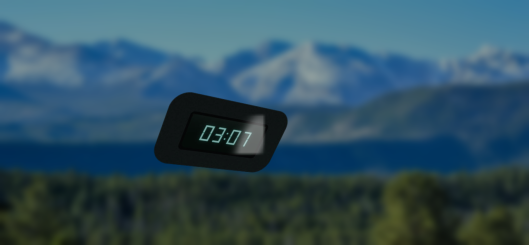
3:07
